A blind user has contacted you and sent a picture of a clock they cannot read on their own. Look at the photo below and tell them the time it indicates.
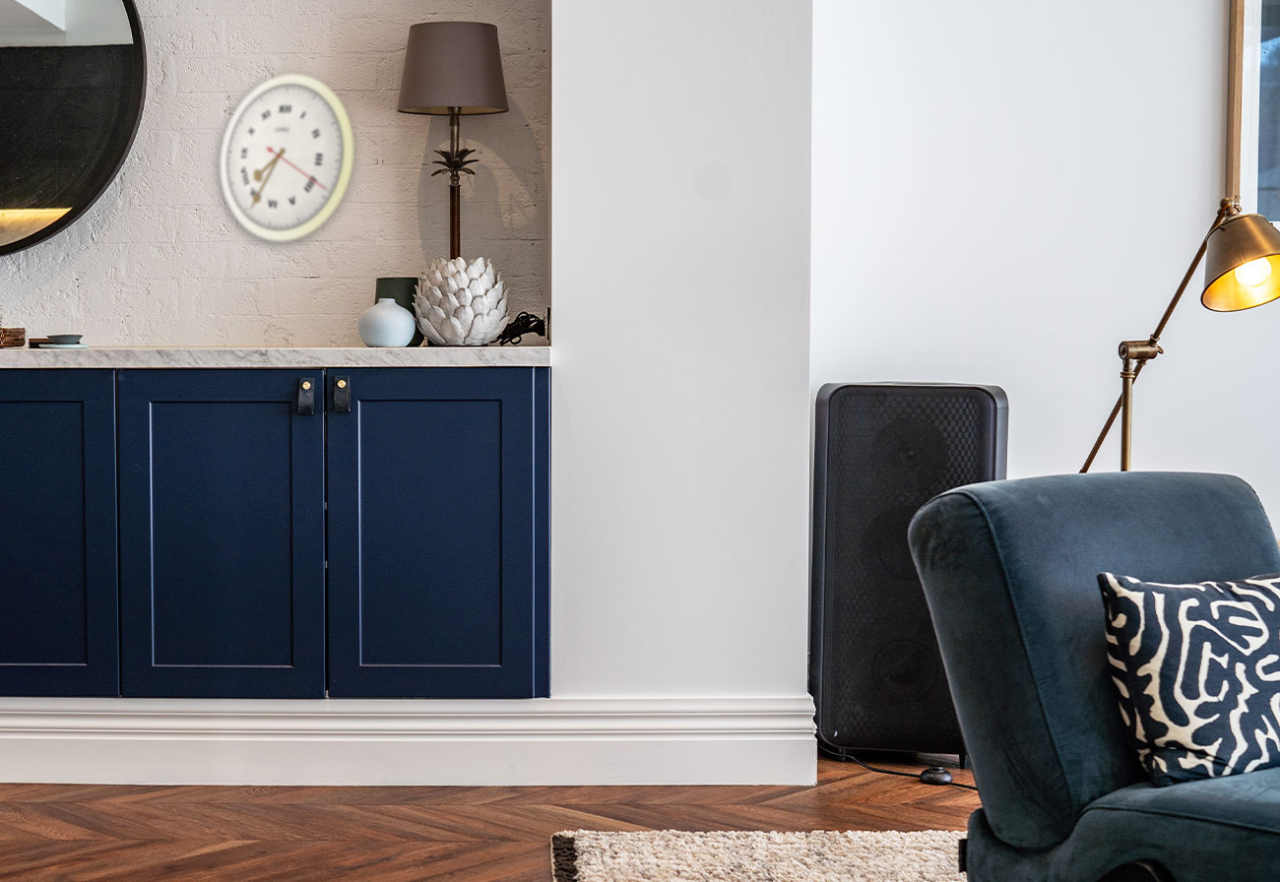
7:34:19
